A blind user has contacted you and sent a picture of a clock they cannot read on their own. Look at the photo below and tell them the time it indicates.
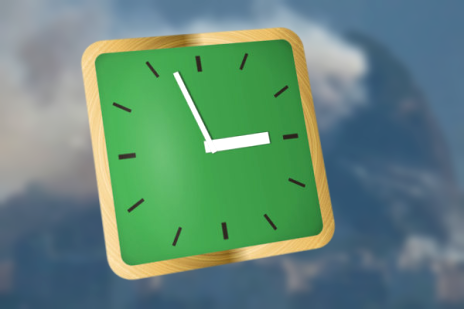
2:57
